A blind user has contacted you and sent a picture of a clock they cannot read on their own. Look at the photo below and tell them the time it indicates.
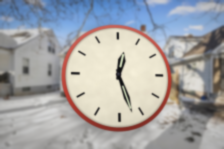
12:27
